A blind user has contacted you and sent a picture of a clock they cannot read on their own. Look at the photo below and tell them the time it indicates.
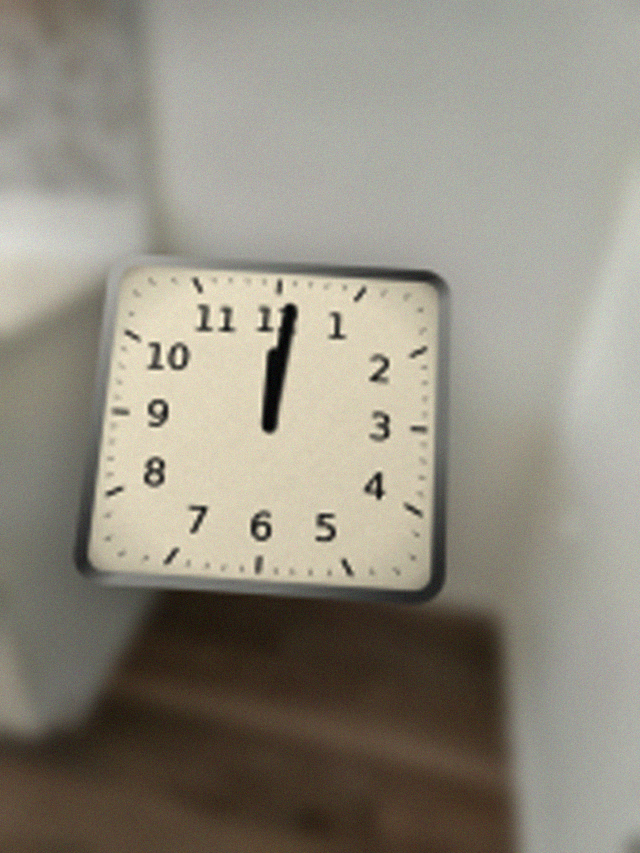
12:01
